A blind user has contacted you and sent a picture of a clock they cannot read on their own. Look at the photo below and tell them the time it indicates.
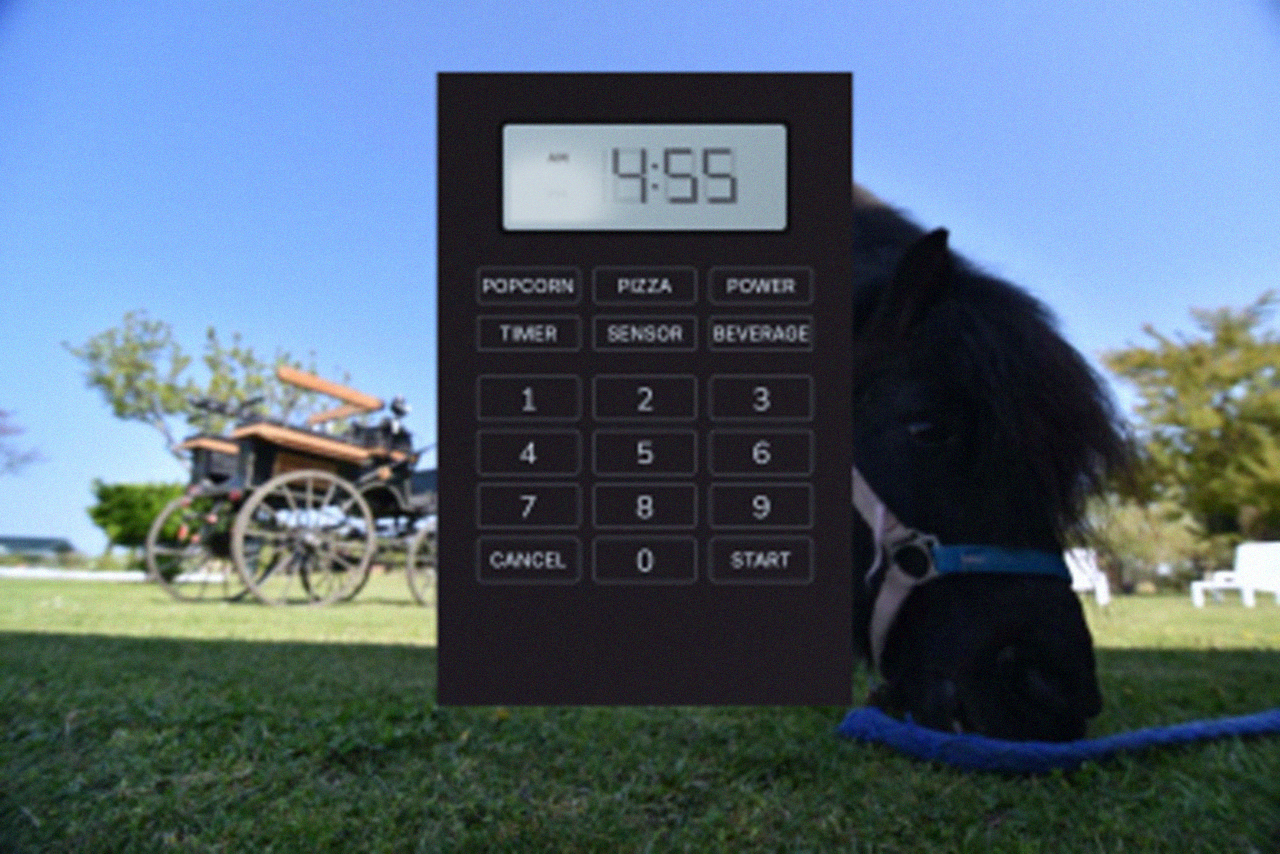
4:55
